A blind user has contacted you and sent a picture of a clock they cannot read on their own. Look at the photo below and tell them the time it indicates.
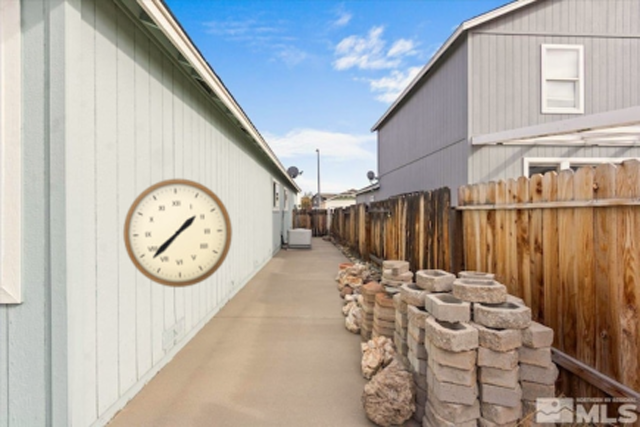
1:38
